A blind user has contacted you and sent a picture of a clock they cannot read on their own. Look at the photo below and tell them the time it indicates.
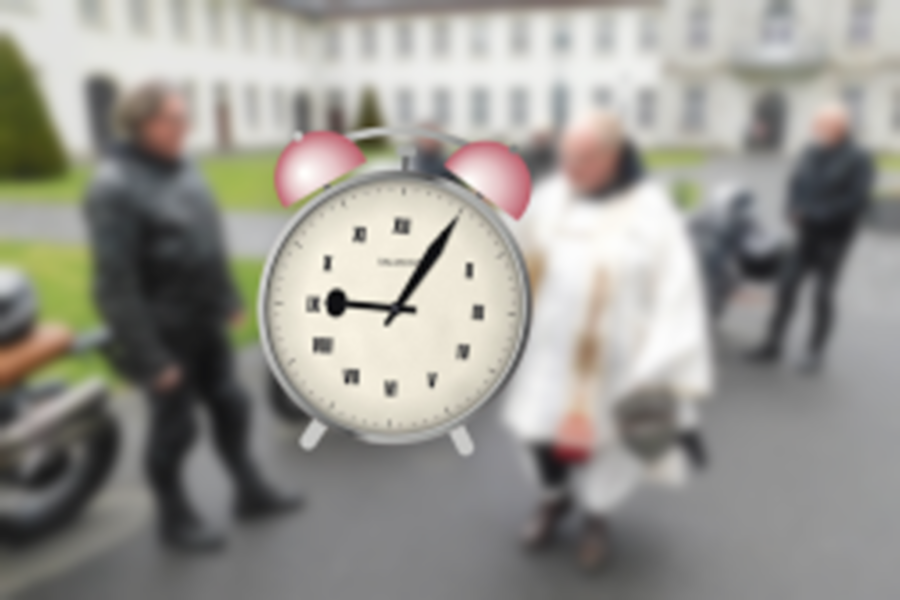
9:05
